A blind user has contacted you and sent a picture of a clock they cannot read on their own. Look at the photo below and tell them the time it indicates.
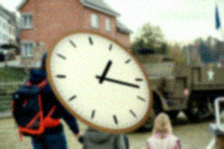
1:17
